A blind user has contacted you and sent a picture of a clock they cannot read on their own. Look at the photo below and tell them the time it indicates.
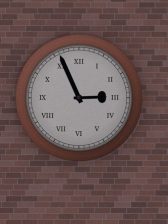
2:56
